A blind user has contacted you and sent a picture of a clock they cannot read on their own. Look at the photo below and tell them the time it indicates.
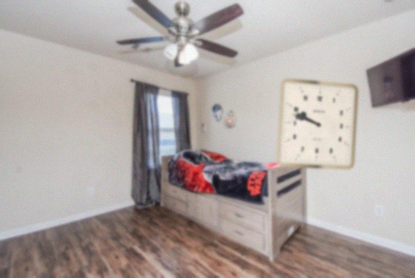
9:48
